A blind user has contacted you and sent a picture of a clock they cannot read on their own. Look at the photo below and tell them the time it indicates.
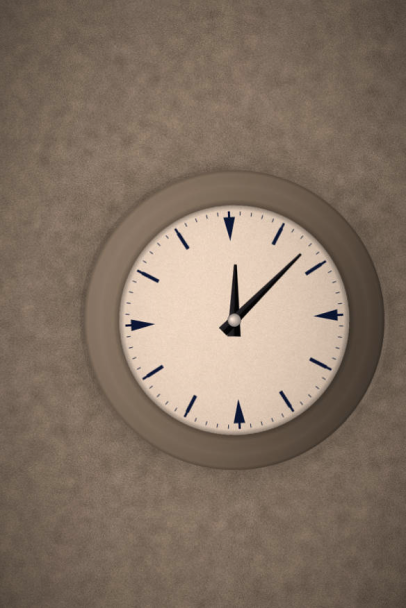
12:08
